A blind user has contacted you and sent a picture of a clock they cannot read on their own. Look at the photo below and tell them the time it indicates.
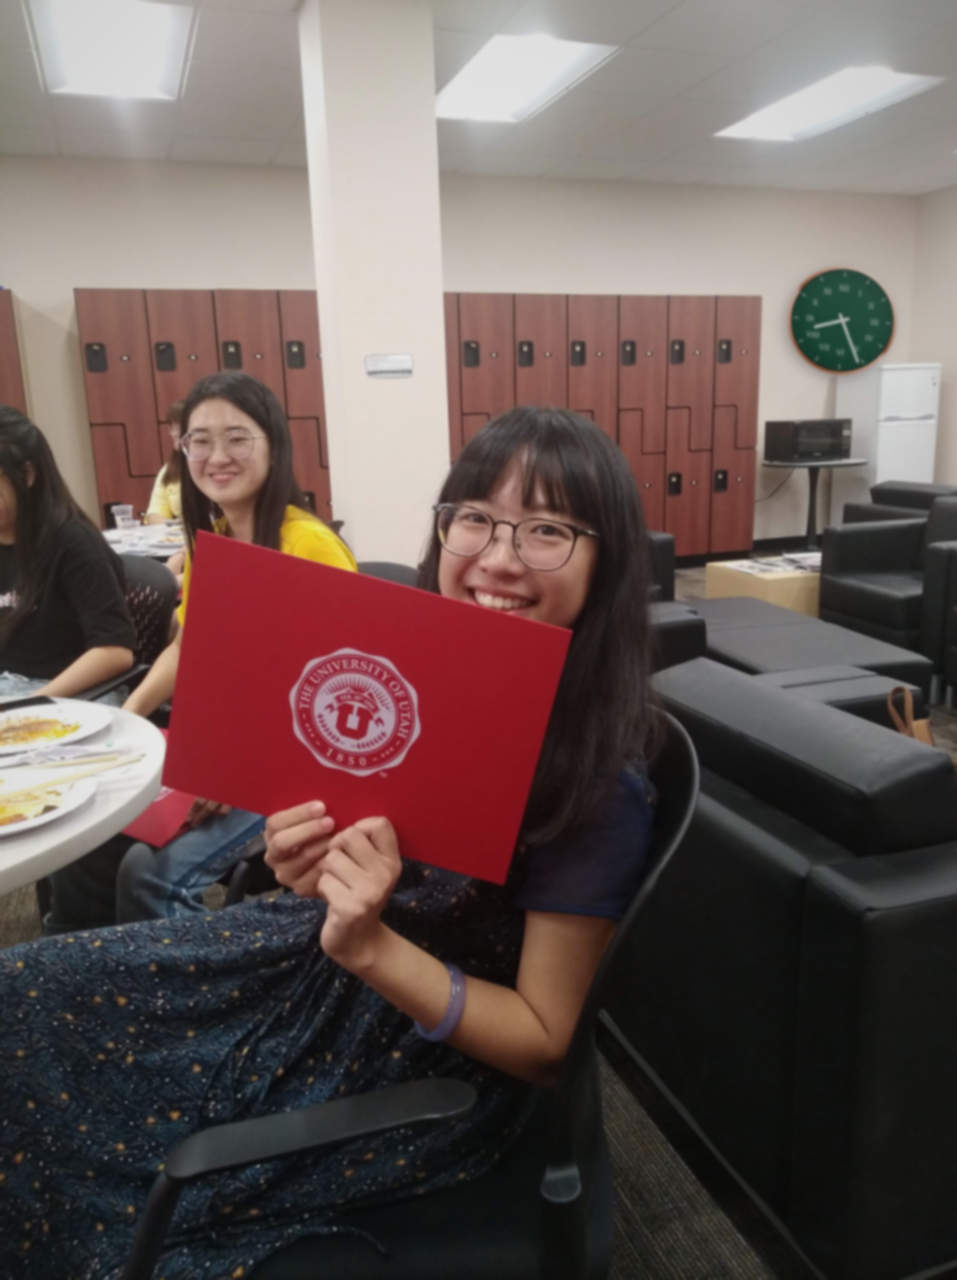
8:26
